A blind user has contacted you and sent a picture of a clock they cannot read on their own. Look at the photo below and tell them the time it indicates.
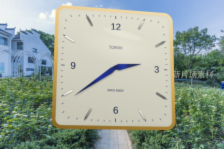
2:39
